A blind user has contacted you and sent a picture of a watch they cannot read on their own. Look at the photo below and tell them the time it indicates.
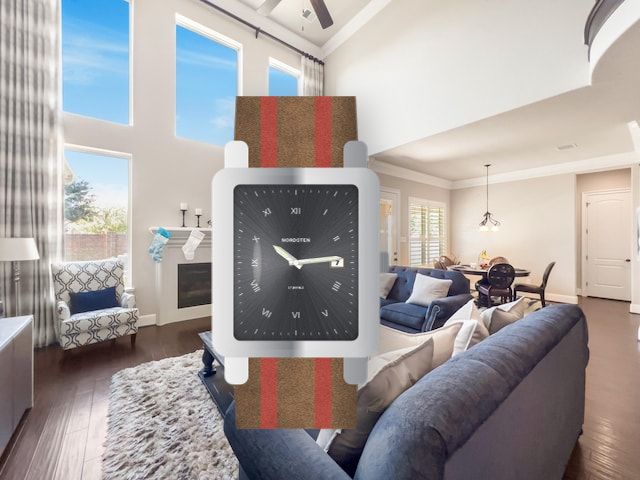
10:14
